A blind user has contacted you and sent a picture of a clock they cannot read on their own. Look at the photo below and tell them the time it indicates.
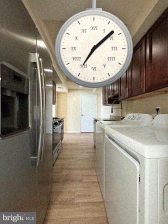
7:08
